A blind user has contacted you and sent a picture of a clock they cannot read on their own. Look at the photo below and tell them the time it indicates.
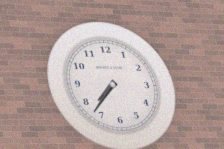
7:37
